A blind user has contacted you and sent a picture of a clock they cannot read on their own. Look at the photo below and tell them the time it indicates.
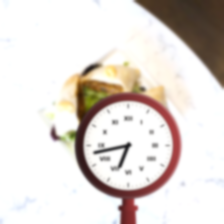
6:43
